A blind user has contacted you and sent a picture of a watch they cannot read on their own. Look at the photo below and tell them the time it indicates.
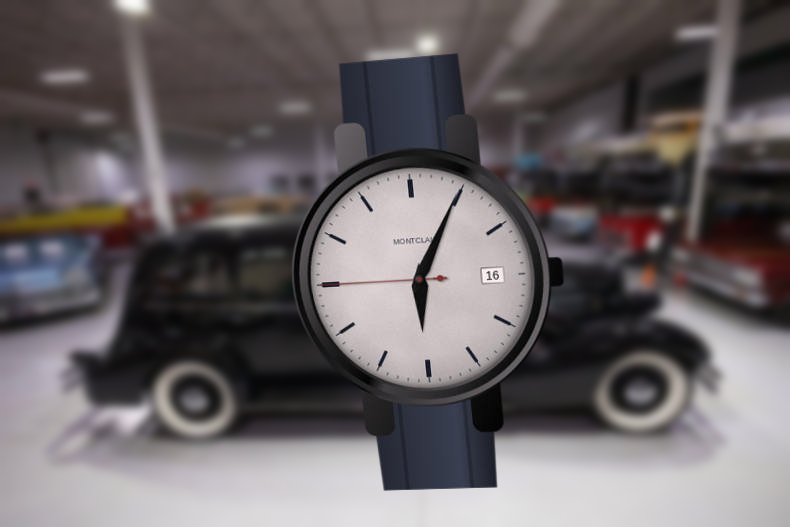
6:04:45
